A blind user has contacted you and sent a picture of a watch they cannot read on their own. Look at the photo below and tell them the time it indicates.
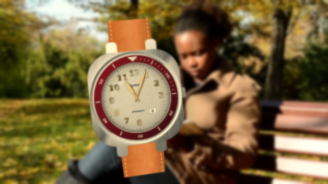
11:04
